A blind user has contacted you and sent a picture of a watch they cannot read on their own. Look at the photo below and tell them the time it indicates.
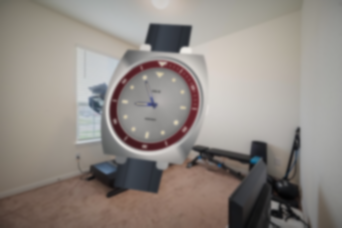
8:55
